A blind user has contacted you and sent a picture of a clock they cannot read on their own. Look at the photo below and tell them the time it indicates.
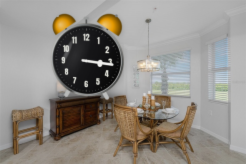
3:16
